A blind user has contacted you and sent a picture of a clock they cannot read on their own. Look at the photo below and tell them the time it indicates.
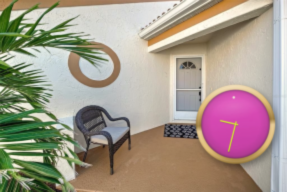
9:33
